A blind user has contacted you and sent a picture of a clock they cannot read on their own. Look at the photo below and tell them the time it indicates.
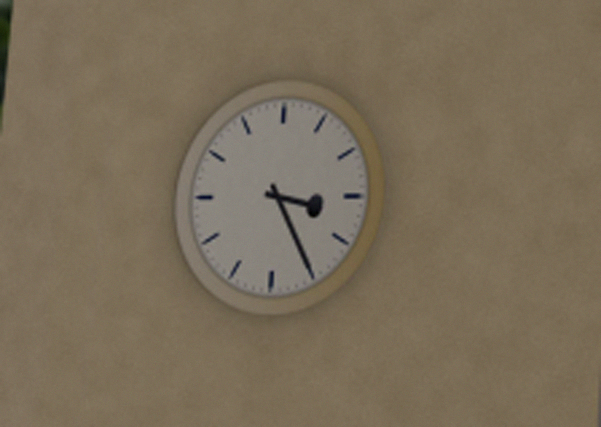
3:25
